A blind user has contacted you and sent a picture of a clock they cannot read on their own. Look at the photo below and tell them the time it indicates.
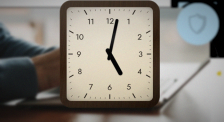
5:02
